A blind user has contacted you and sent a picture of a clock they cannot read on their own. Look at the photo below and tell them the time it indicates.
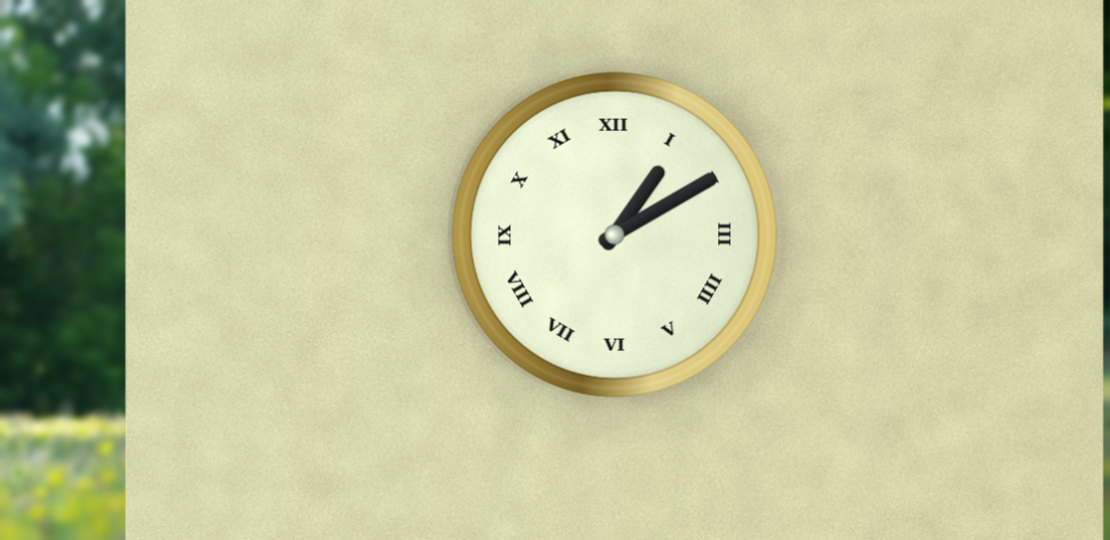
1:10
